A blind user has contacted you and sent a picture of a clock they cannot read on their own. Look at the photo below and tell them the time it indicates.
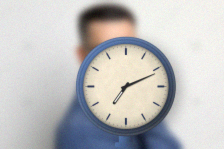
7:11
